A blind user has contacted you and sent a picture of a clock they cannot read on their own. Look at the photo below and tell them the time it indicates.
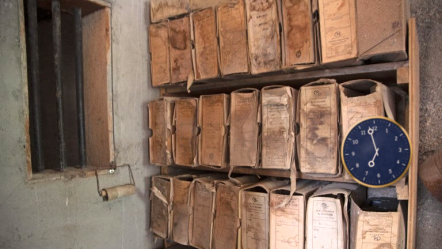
6:58
